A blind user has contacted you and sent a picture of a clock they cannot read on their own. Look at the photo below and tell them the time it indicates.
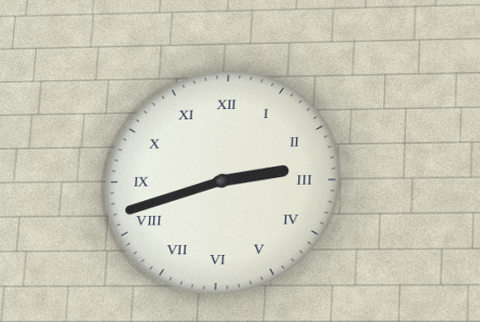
2:42
